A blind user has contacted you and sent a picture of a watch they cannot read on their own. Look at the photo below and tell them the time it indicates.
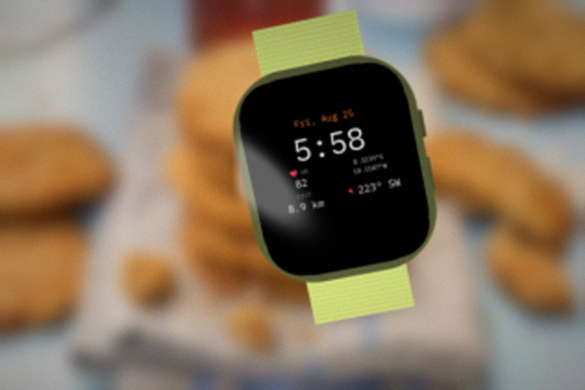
5:58
